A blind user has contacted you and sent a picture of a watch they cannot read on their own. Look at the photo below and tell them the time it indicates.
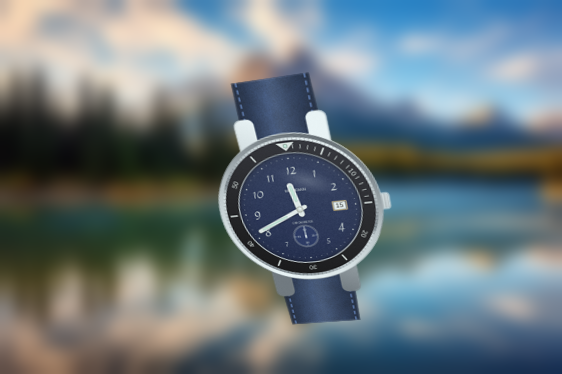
11:41
